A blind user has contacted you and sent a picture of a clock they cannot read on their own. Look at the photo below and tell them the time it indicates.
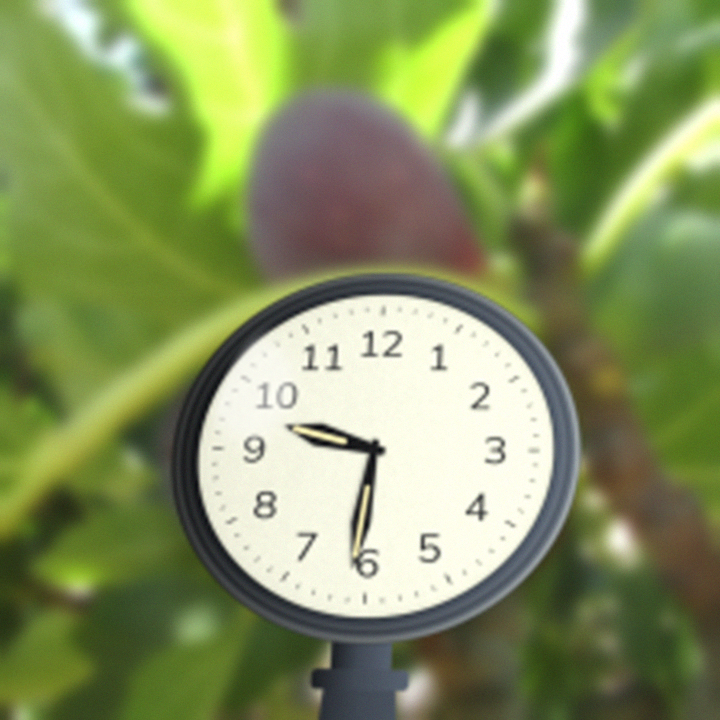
9:31
